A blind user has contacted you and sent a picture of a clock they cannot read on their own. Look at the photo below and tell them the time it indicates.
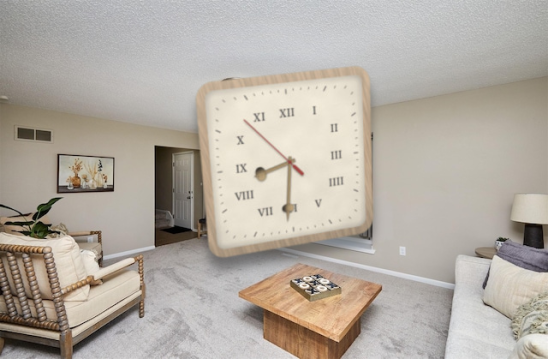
8:30:53
